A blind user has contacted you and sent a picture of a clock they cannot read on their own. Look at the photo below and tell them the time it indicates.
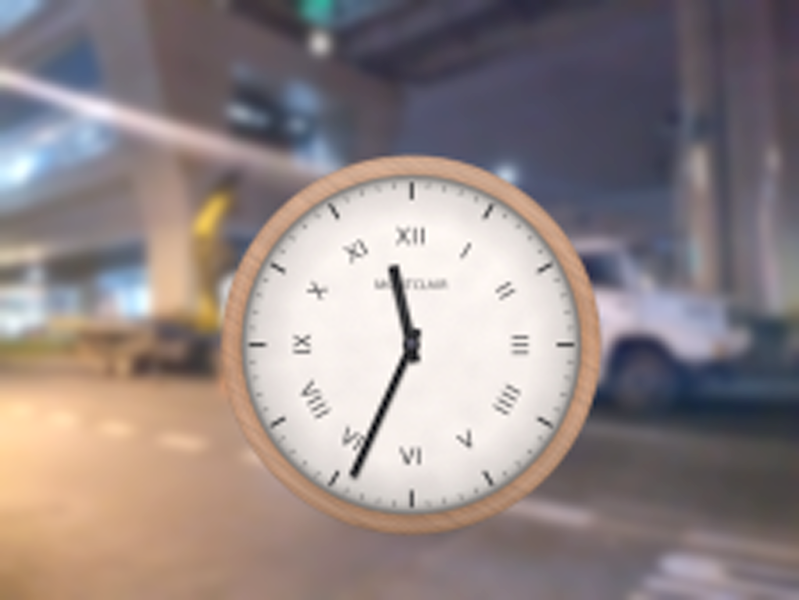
11:34
